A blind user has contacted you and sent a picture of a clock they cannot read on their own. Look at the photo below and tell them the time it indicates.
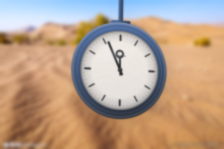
11:56
